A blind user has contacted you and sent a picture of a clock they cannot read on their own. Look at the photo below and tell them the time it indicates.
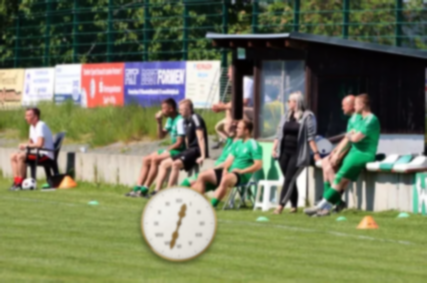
12:33
